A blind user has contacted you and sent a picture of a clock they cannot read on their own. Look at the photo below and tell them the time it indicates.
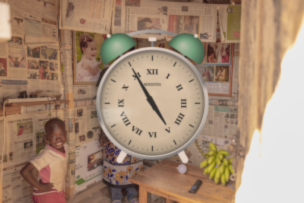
4:55
